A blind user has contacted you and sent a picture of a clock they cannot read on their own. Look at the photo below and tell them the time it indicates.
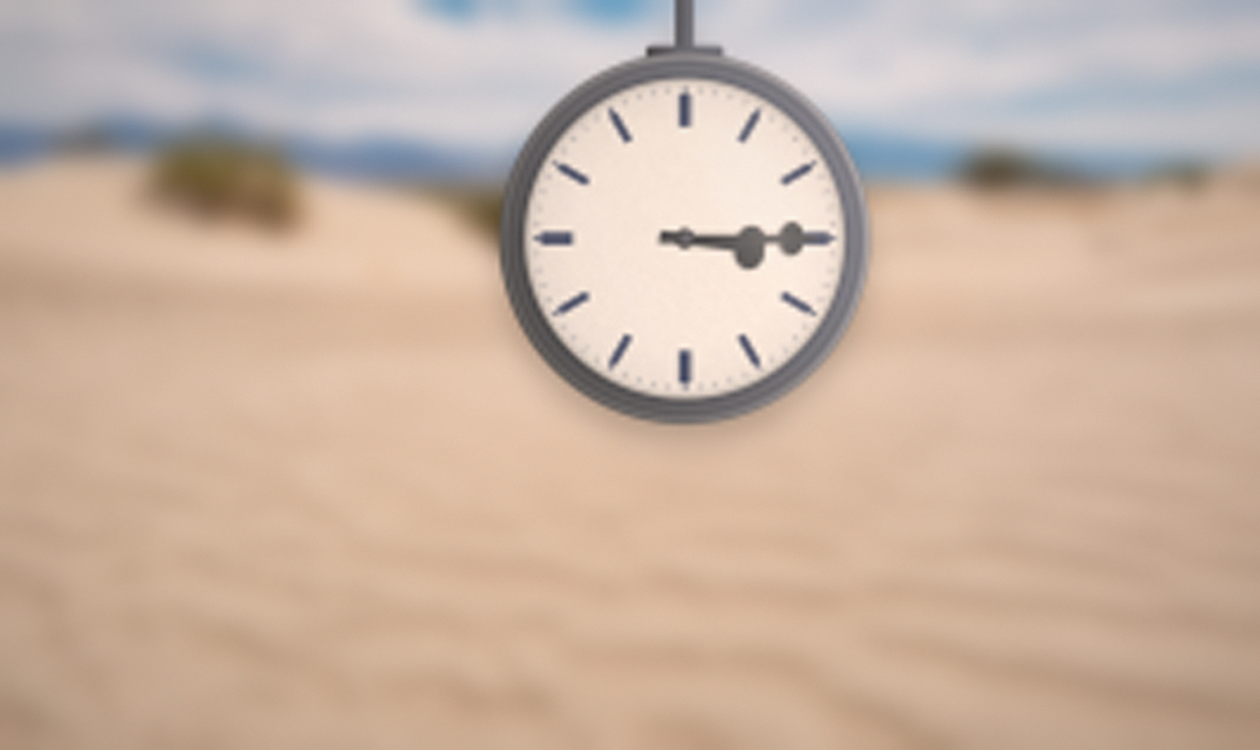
3:15
